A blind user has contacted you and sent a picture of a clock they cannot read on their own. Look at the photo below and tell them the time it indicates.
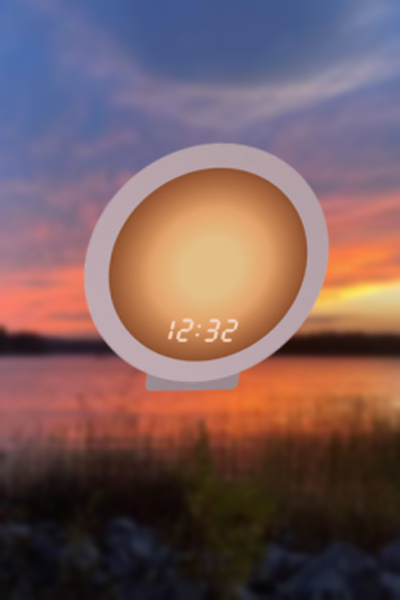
12:32
